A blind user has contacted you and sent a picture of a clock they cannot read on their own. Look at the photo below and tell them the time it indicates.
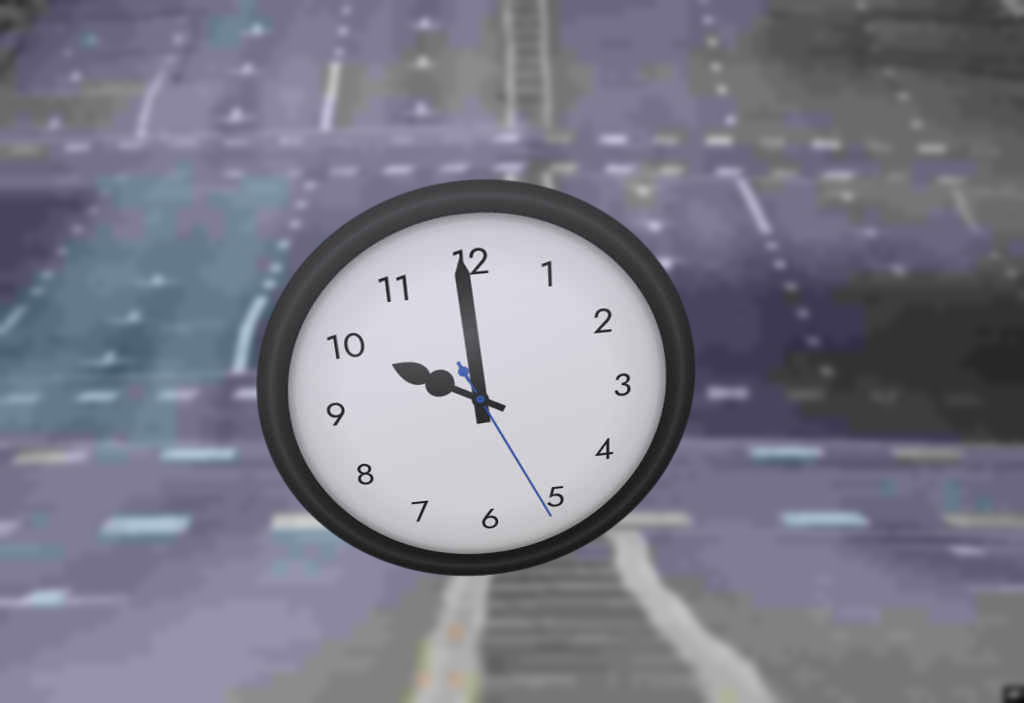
9:59:26
